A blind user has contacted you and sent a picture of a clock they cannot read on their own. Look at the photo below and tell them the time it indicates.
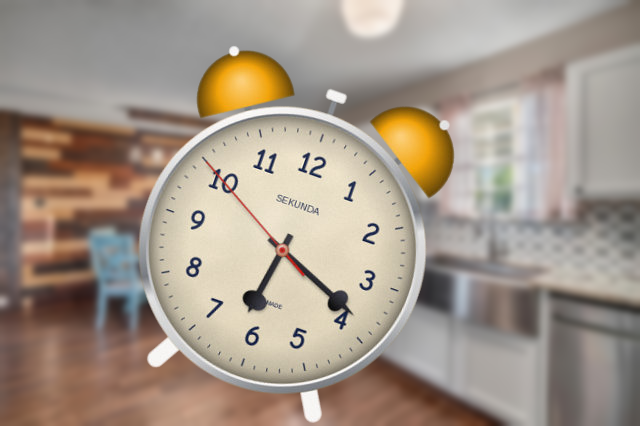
6:18:50
